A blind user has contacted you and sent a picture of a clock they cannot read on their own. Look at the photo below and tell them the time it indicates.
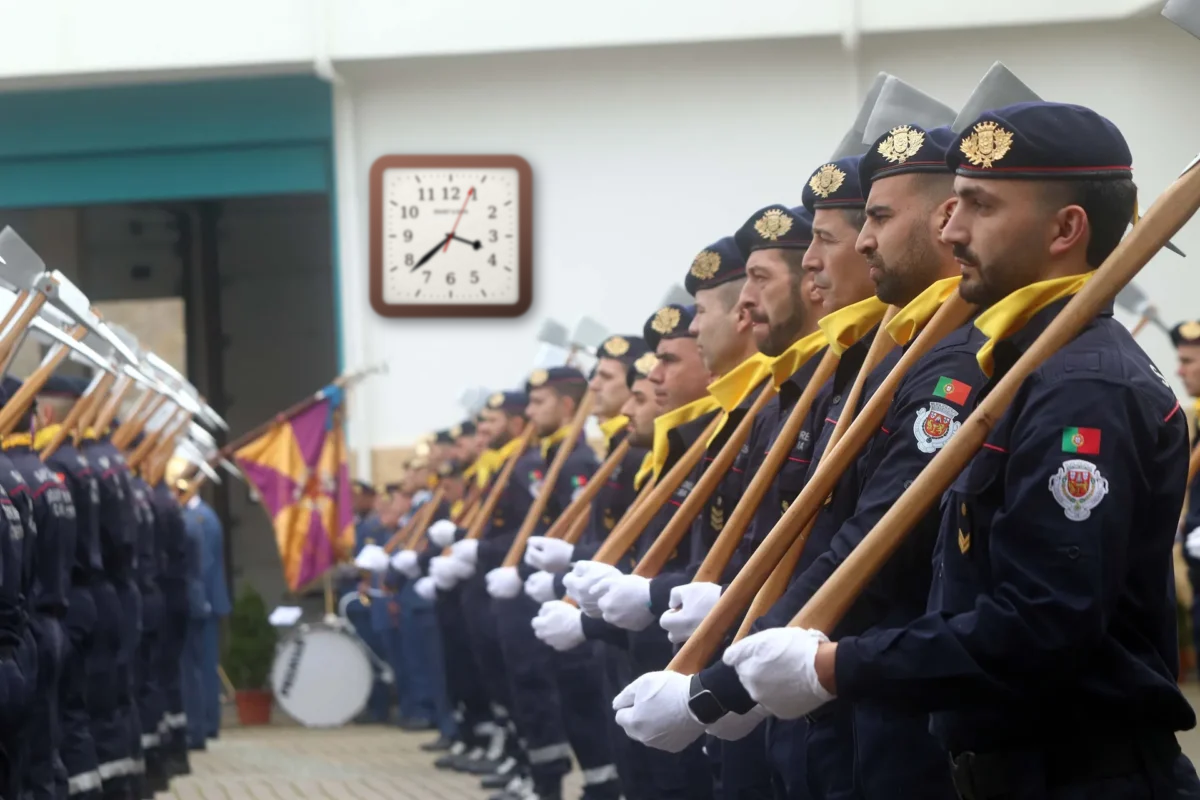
3:38:04
